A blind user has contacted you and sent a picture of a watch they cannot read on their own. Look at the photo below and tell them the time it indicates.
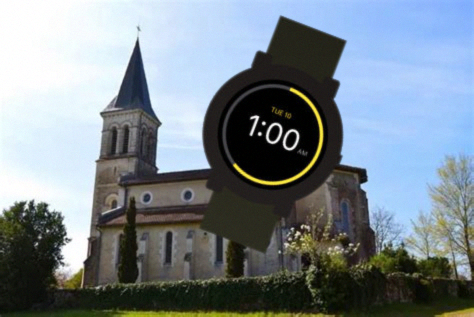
1:00
